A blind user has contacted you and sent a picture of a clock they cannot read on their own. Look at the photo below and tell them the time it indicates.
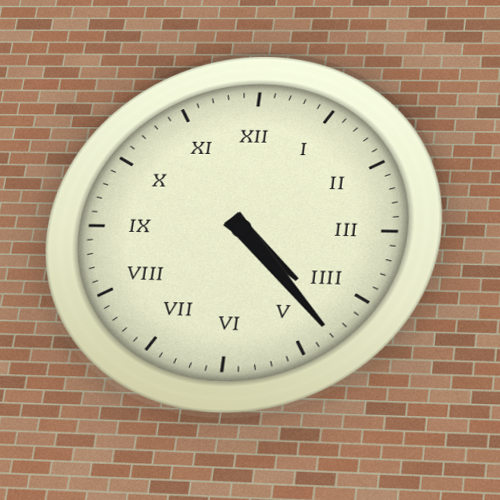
4:23
